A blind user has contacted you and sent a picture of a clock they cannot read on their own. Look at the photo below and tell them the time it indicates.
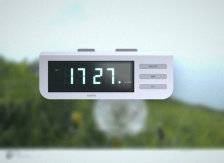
17:27
